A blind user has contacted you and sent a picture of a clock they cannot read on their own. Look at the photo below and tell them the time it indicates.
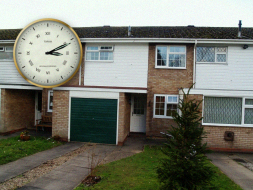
3:11
